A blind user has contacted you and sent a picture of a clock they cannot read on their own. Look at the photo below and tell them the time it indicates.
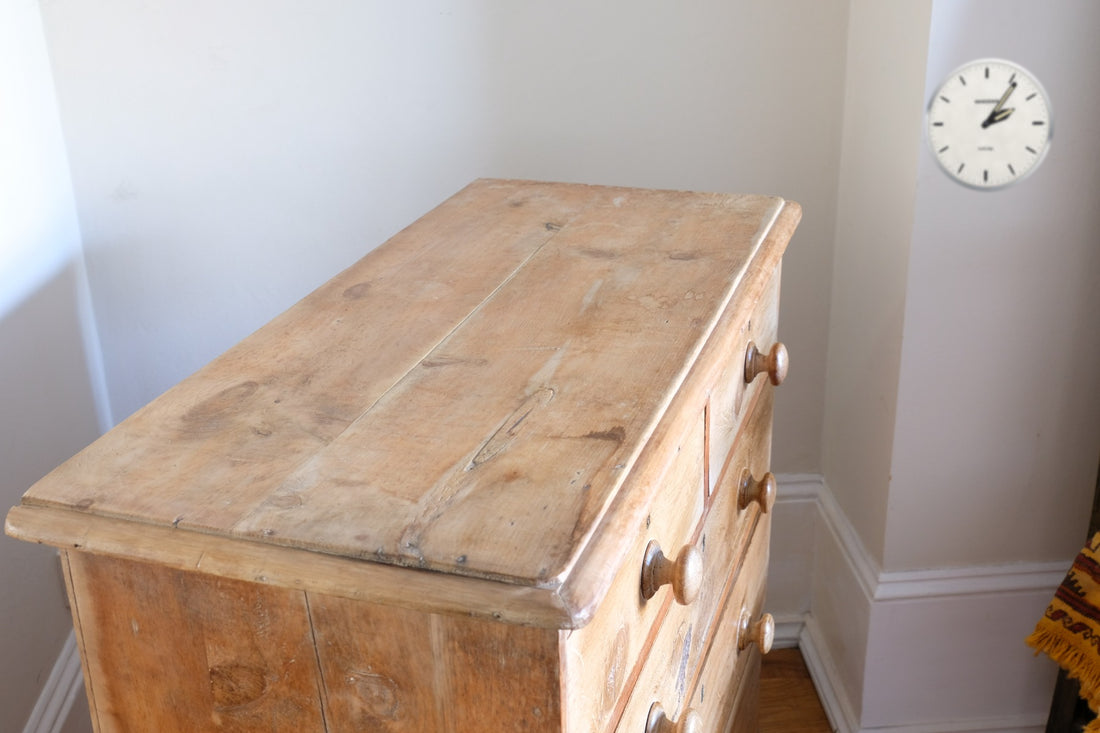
2:06
